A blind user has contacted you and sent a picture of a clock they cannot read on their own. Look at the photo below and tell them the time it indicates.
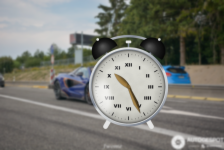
10:26
